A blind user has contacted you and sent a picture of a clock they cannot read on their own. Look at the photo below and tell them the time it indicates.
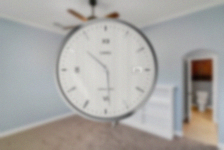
10:29
